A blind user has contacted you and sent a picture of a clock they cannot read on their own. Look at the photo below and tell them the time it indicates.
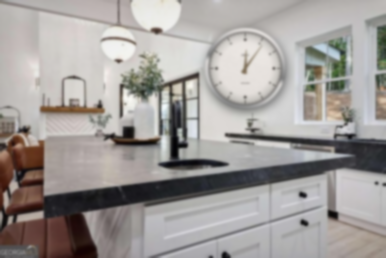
12:06
